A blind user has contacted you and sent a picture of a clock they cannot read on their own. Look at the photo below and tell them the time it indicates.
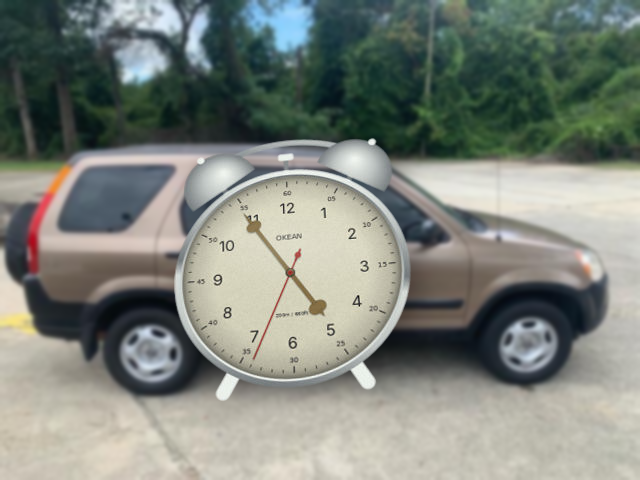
4:54:34
